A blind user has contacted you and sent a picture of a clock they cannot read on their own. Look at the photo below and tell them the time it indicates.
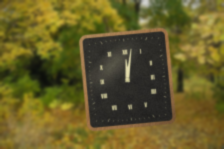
12:02
